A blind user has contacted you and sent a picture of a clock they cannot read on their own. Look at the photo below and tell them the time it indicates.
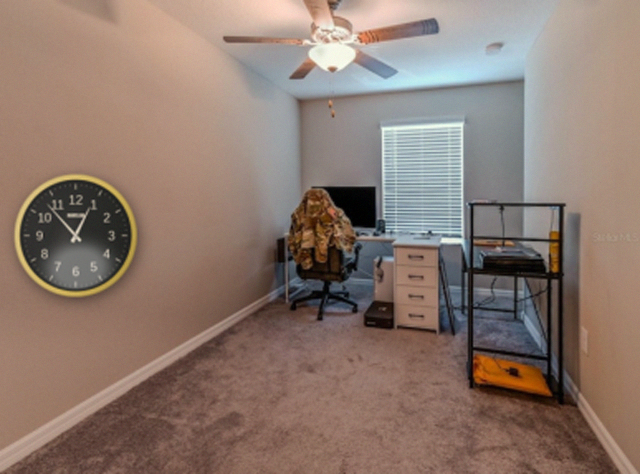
12:53
